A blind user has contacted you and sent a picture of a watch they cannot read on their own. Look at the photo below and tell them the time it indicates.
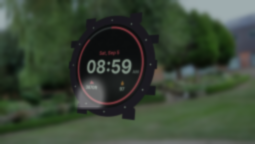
8:59
